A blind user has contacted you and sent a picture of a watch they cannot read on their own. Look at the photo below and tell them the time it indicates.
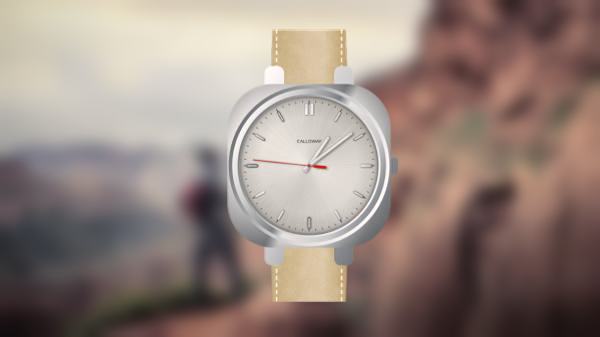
1:08:46
